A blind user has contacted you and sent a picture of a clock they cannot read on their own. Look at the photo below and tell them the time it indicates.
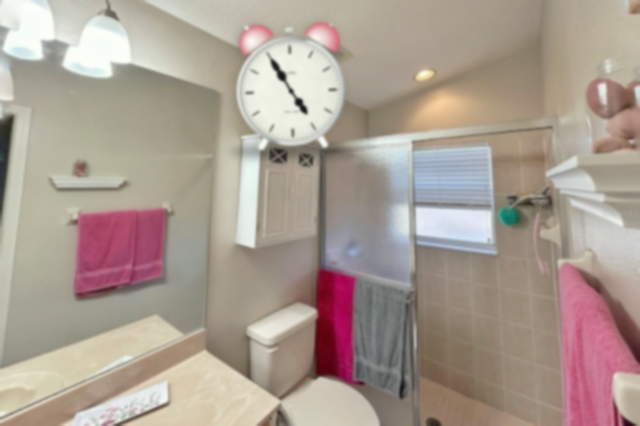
4:55
